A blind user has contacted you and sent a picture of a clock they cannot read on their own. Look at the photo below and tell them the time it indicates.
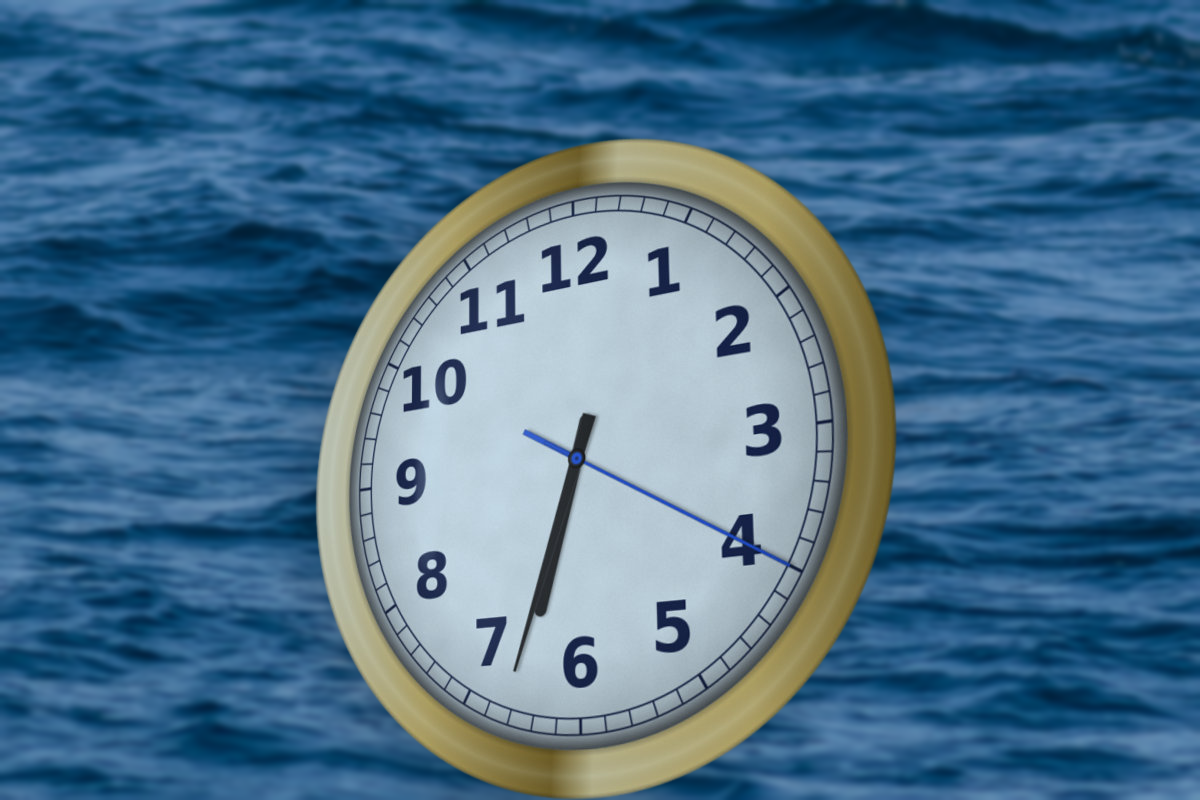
6:33:20
